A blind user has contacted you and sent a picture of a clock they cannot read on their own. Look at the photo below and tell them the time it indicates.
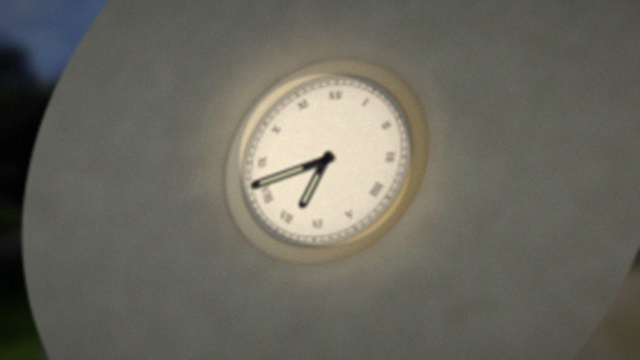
6:42
